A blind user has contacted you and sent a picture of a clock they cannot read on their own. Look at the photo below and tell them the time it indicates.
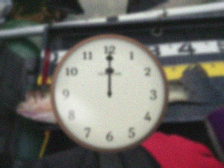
12:00
